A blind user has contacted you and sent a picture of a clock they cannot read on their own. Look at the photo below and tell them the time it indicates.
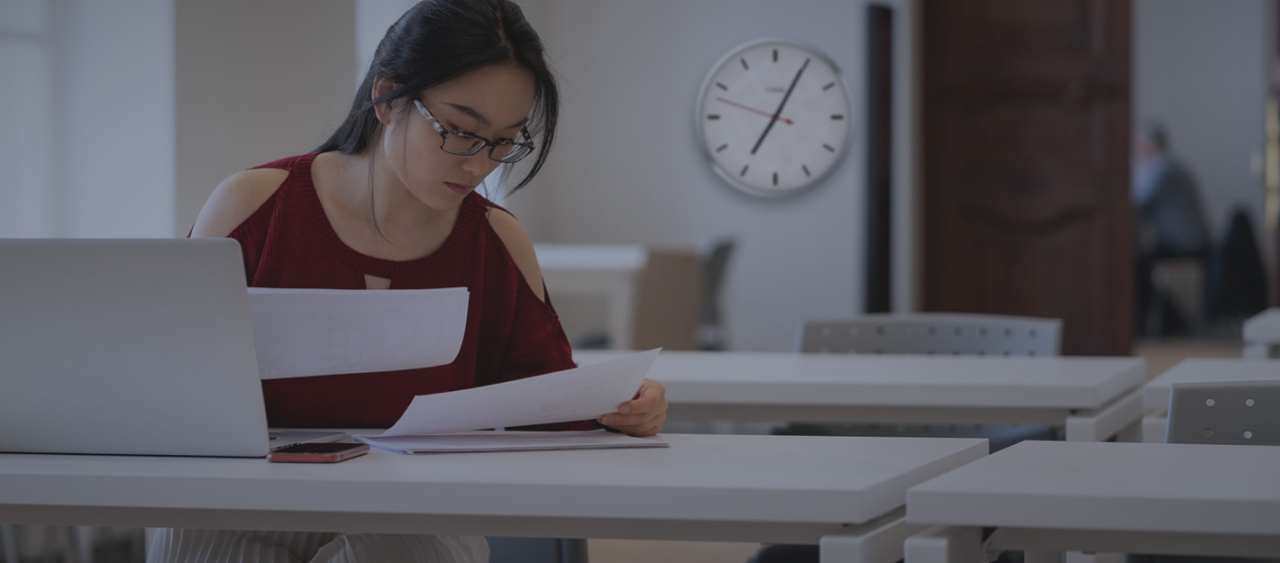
7:04:48
